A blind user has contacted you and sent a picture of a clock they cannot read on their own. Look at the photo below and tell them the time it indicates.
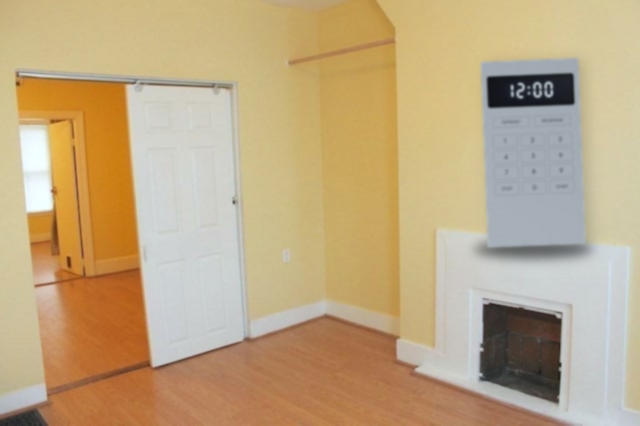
12:00
